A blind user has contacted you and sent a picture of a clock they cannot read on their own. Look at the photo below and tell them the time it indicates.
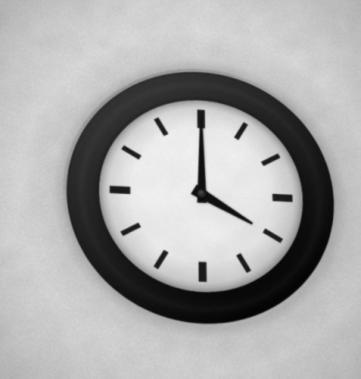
4:00
